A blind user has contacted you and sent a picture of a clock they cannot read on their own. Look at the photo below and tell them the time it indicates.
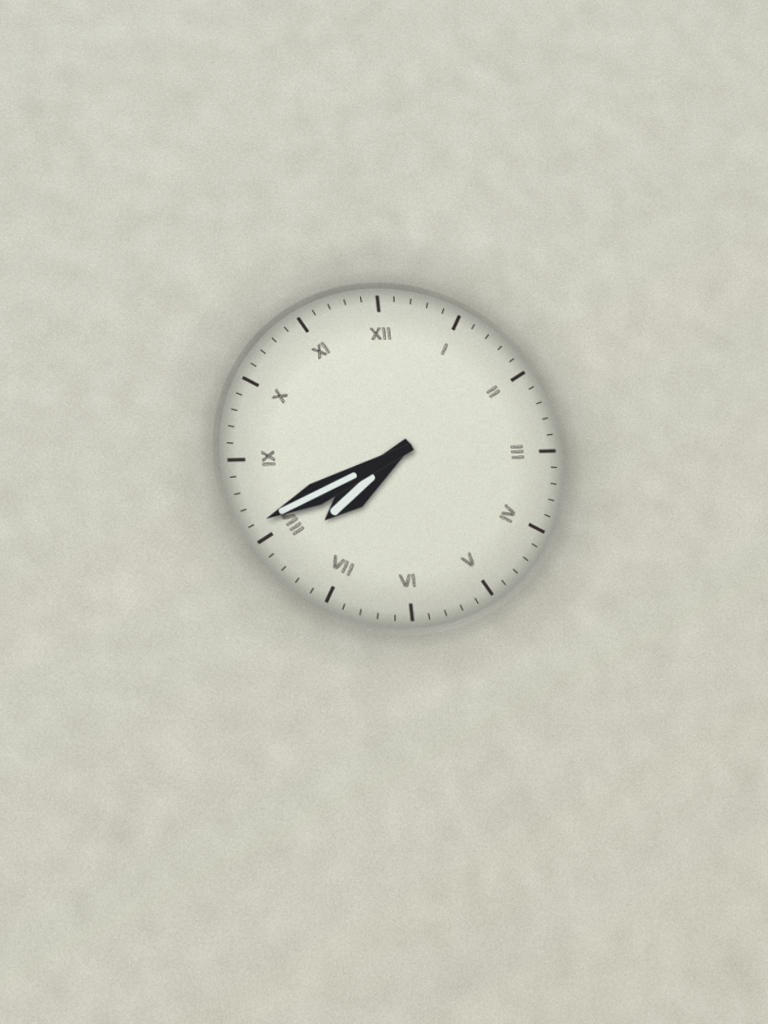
7:41
